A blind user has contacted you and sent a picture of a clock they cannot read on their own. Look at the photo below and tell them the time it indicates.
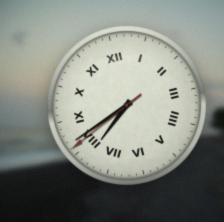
7:41:41
